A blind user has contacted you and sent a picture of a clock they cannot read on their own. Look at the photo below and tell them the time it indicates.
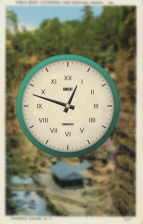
12:48
